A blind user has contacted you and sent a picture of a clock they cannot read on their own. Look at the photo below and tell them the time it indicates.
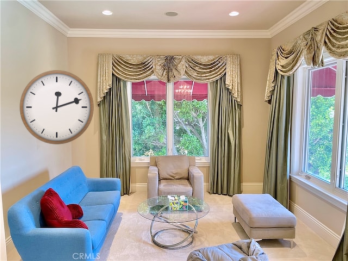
12:12
